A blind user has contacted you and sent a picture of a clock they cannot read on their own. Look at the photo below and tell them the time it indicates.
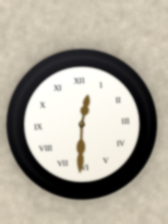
12:31
